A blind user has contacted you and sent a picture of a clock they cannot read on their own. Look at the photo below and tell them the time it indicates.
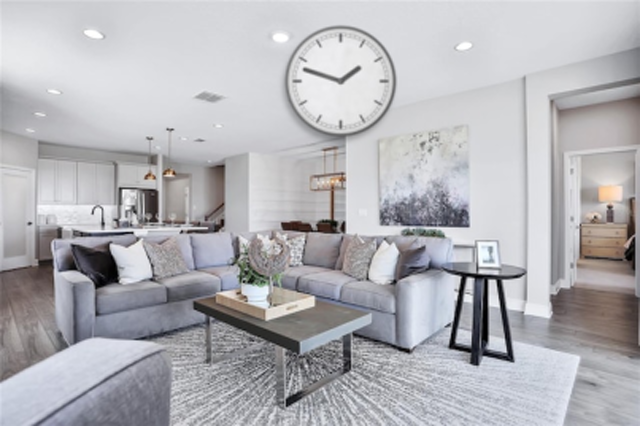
1:48
